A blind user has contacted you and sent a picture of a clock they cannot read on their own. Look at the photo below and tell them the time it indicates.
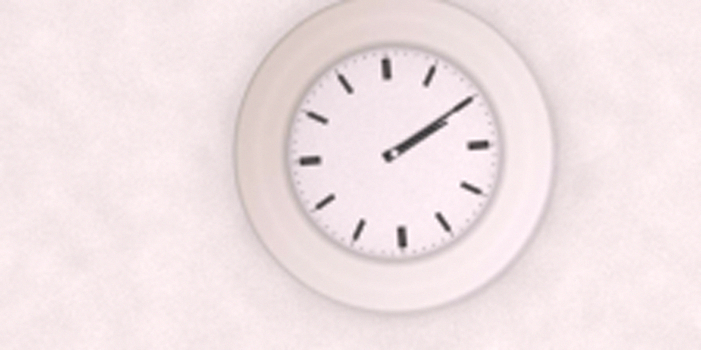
2:10
